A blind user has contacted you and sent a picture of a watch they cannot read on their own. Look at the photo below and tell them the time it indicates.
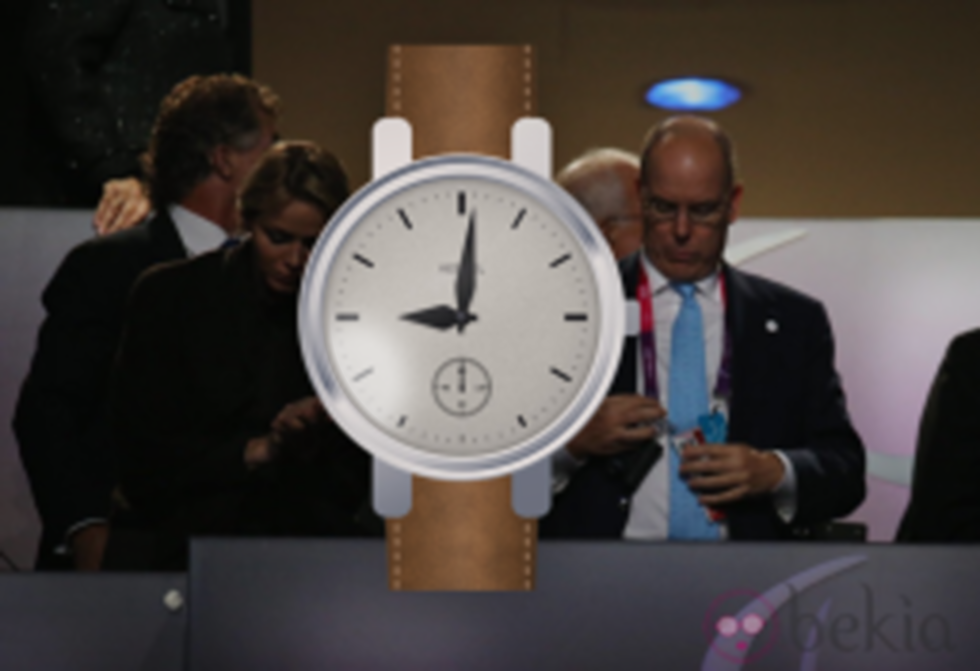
9:01
